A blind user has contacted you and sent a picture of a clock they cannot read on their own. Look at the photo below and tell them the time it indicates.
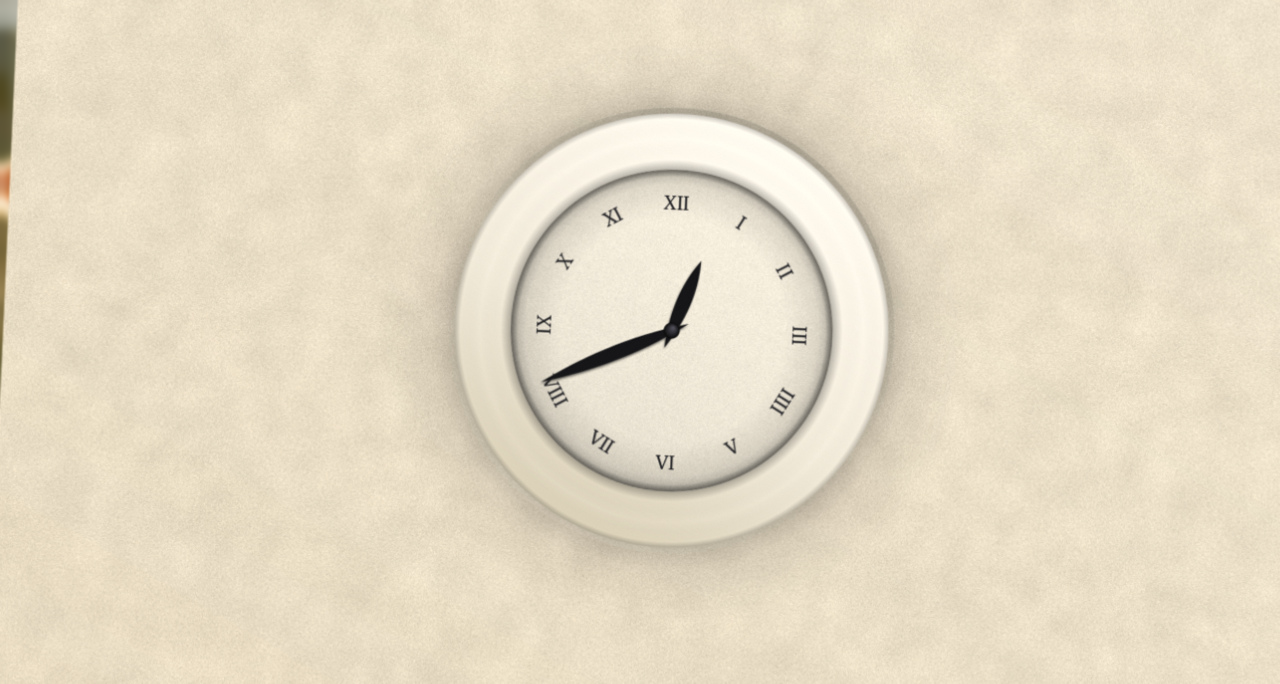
12:41
